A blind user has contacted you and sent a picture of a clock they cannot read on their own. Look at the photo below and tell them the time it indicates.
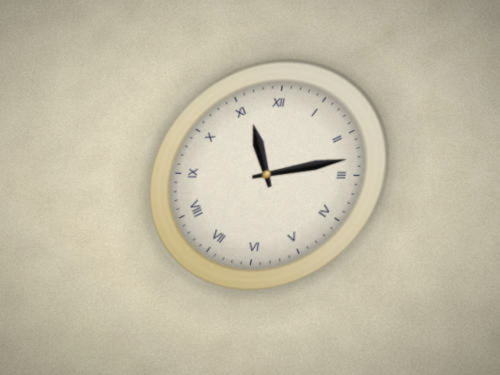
11:13
